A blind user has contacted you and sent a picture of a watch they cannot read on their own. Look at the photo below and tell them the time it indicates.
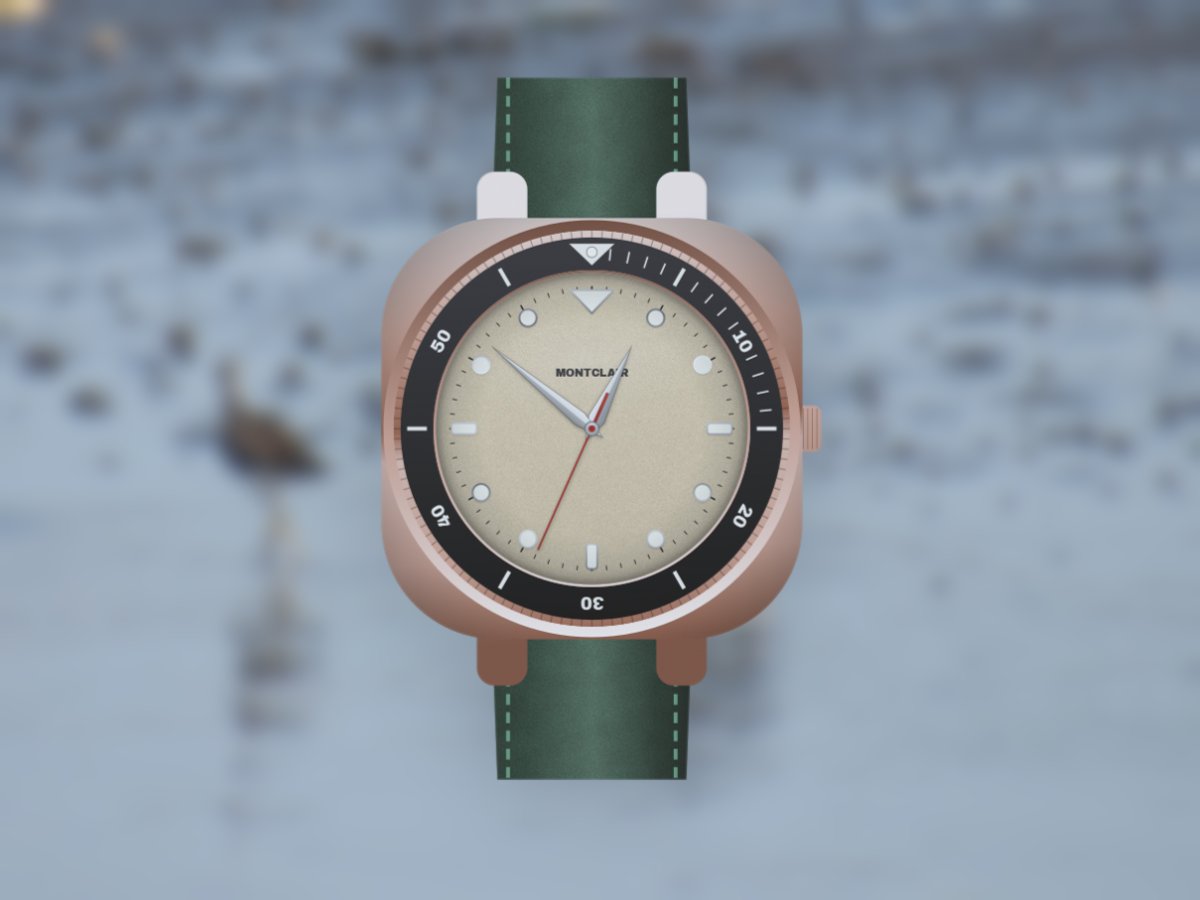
12:51:34
